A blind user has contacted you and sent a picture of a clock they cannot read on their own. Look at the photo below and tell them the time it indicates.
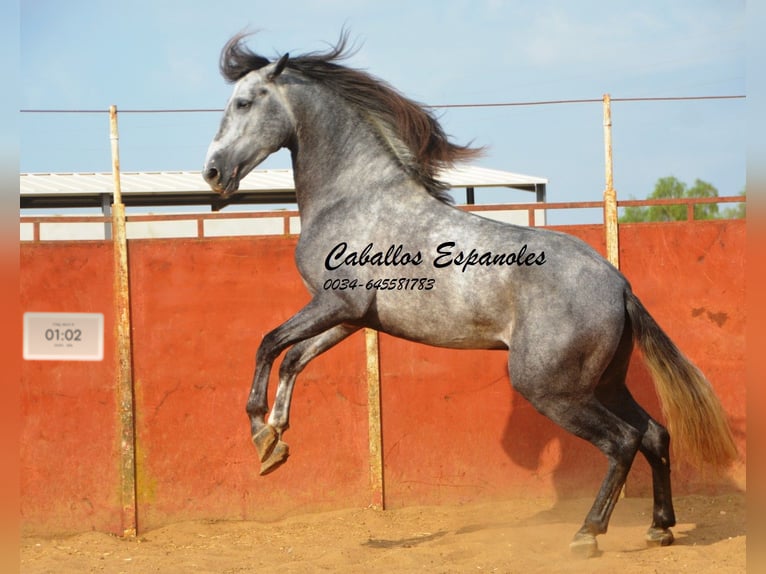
1:02
